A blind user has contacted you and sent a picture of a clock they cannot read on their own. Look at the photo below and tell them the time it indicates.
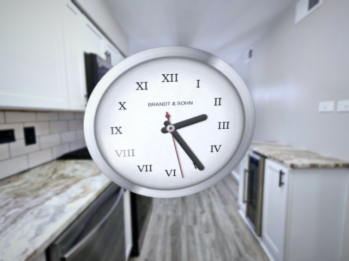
2:24:28
